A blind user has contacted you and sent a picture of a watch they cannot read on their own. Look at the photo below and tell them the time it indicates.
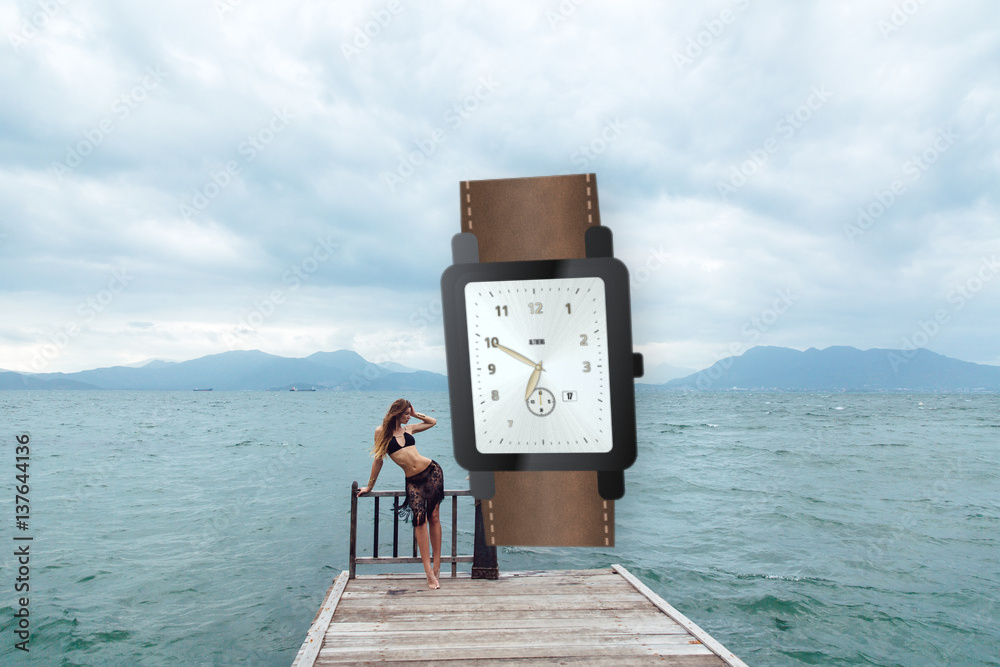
6:50
